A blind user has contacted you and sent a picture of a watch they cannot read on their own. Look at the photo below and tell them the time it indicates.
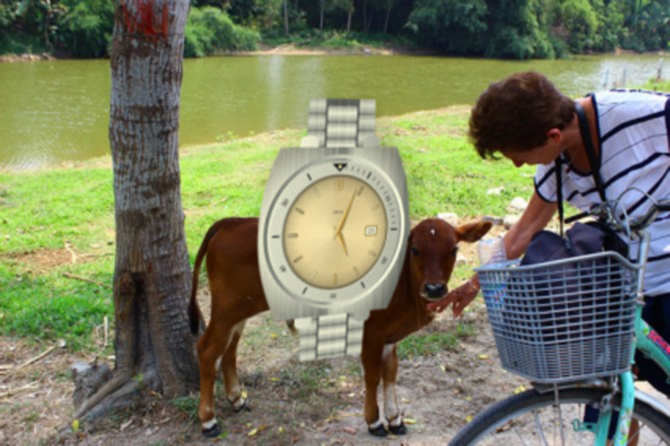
5:04
